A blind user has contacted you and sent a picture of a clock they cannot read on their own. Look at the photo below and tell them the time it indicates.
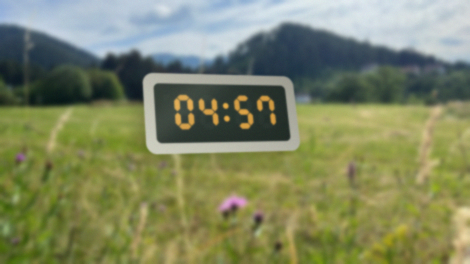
4:57
